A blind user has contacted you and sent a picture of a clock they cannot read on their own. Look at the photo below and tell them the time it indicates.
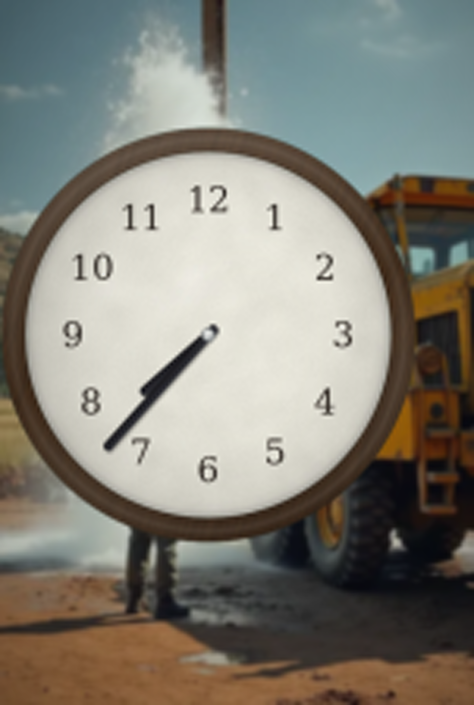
7:37
